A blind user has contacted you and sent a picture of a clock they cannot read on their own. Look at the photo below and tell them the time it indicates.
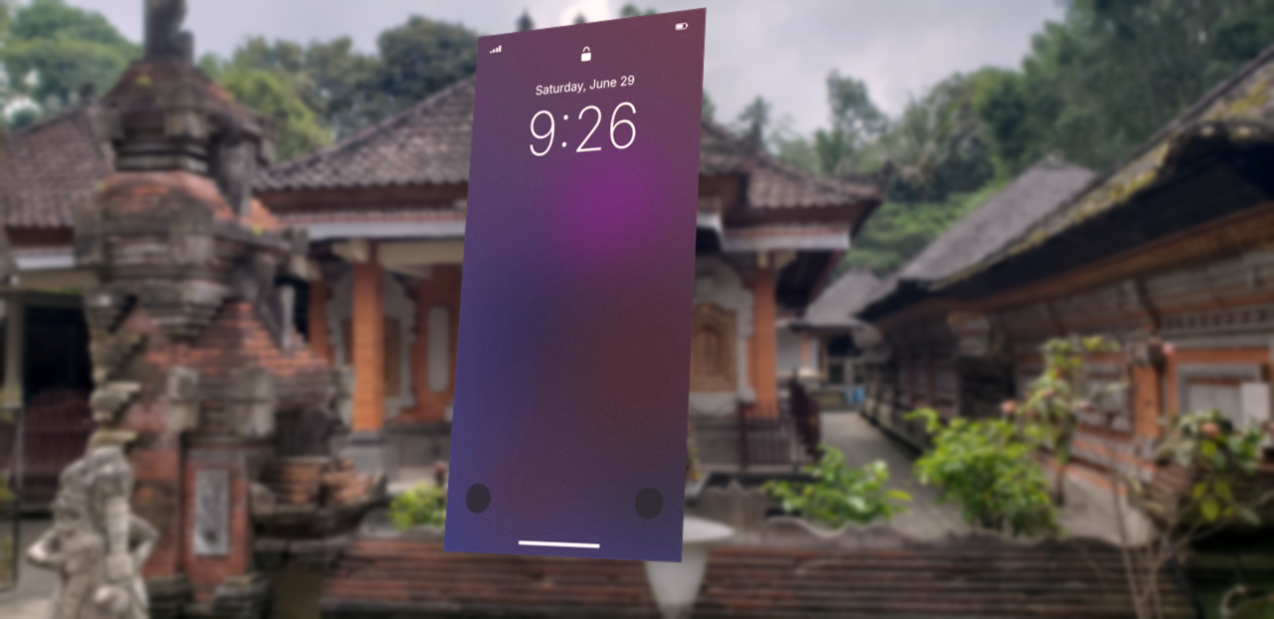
9:26
